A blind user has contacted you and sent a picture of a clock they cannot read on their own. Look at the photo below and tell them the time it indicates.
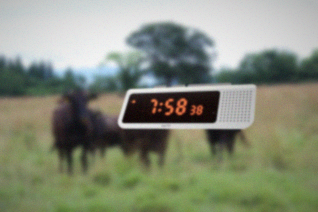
7:58
